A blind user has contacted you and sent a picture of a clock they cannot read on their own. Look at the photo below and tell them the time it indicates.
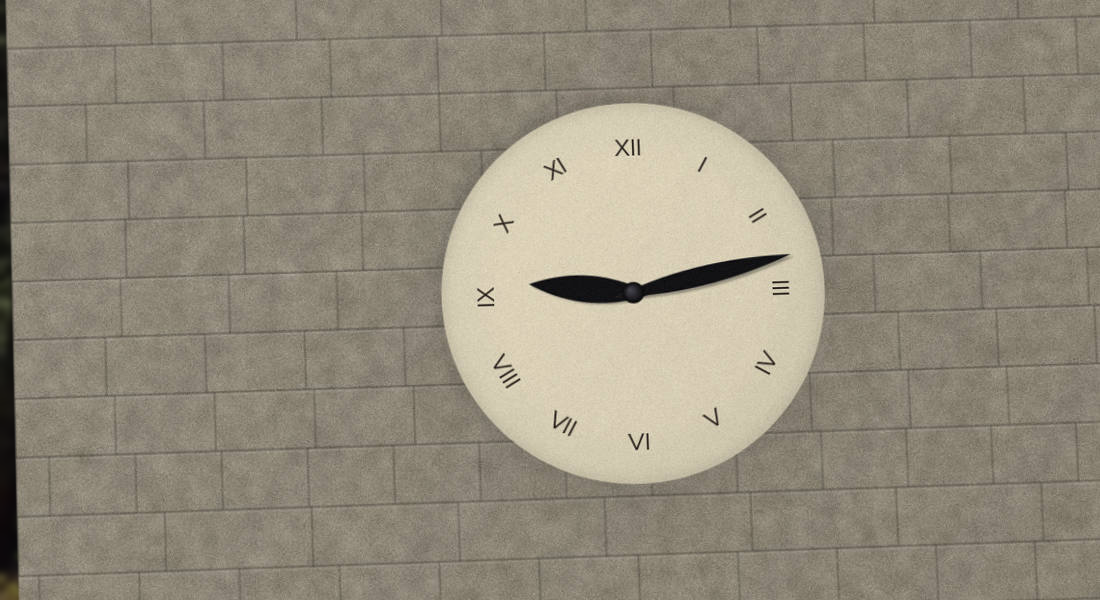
9:13
